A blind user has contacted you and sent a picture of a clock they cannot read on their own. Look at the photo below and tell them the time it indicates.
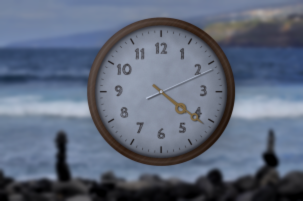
4:21:11
